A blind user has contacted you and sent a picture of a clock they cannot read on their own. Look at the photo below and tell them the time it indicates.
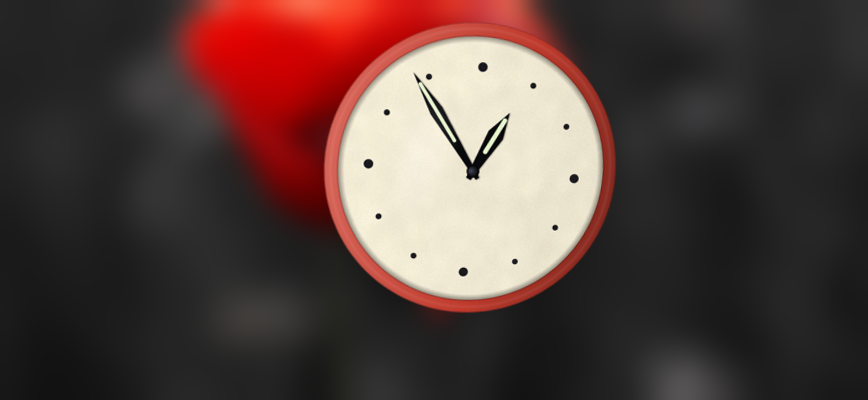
12:54
